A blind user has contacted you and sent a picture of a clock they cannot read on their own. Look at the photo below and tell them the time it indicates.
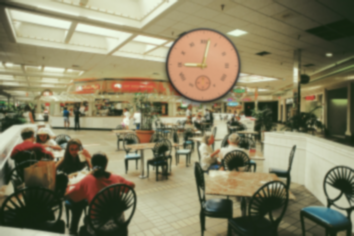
9:02
